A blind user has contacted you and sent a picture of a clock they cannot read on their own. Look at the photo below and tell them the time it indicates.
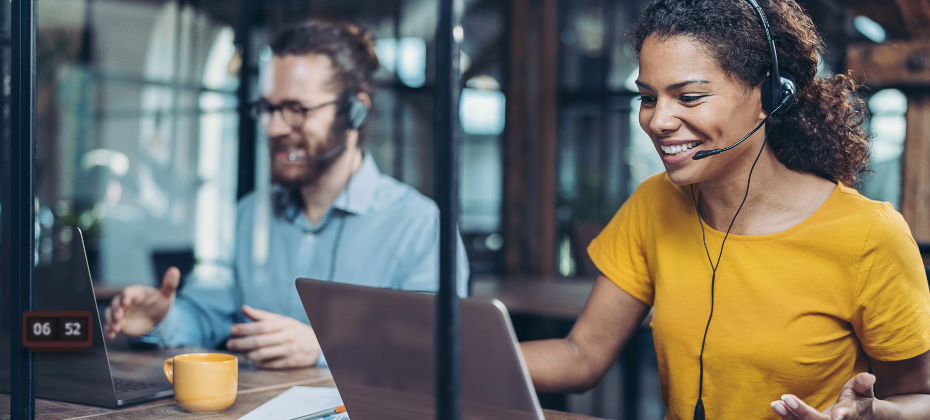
6:52
